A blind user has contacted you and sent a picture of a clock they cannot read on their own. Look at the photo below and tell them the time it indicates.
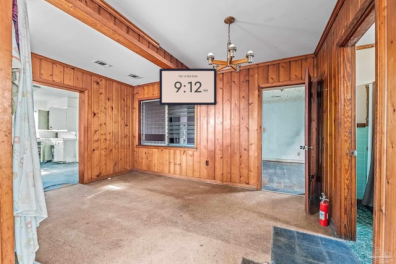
9:12
